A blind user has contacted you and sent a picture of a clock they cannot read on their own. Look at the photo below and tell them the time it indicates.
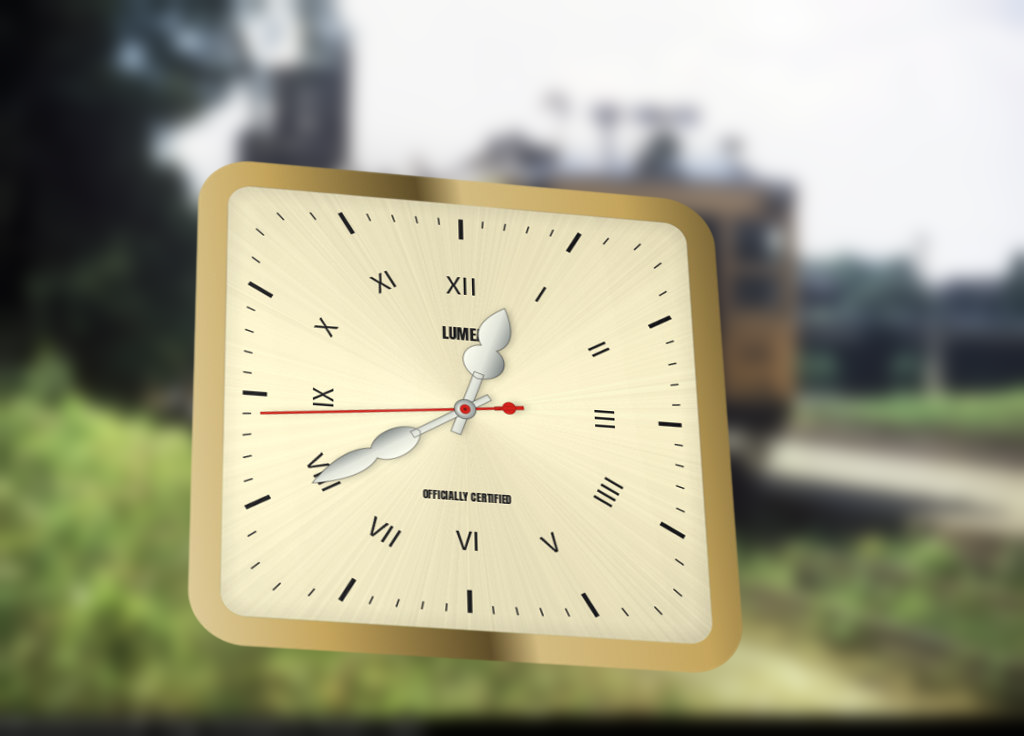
12:39:44
